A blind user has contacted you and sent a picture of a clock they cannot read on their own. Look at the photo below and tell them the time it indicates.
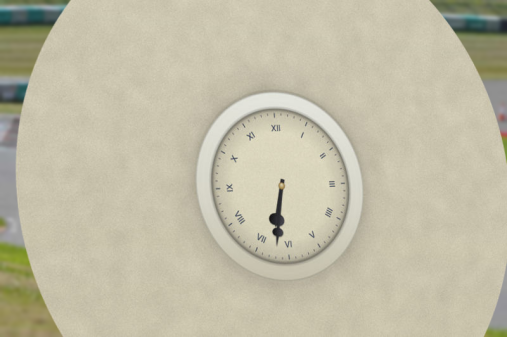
6:32
